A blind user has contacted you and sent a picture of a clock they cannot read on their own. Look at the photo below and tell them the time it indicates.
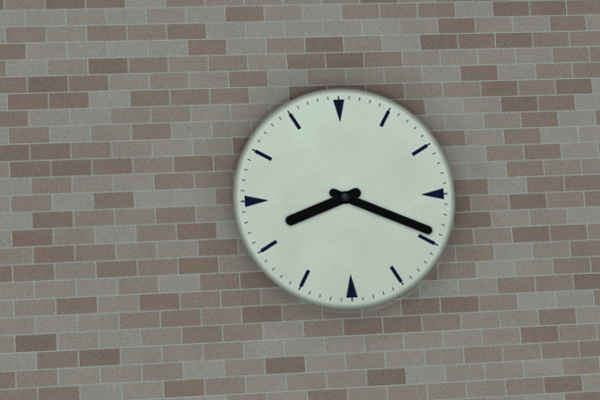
8:19
